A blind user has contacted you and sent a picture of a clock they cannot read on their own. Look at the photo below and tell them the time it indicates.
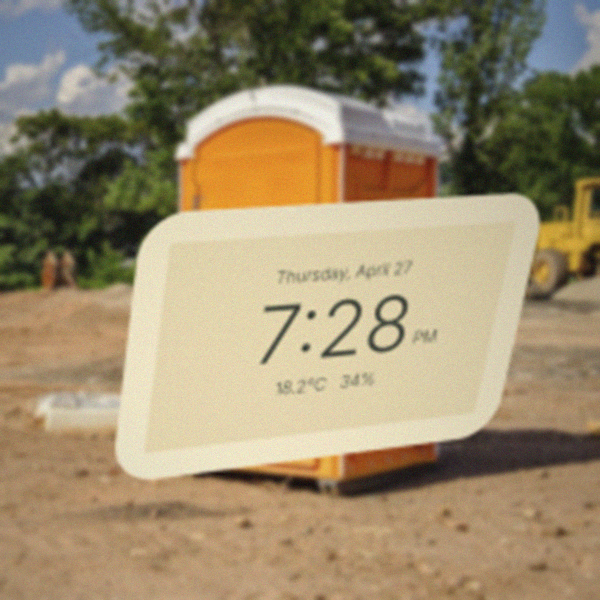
7:28
